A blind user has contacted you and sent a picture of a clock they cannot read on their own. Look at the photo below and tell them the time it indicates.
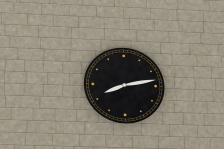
8:13
